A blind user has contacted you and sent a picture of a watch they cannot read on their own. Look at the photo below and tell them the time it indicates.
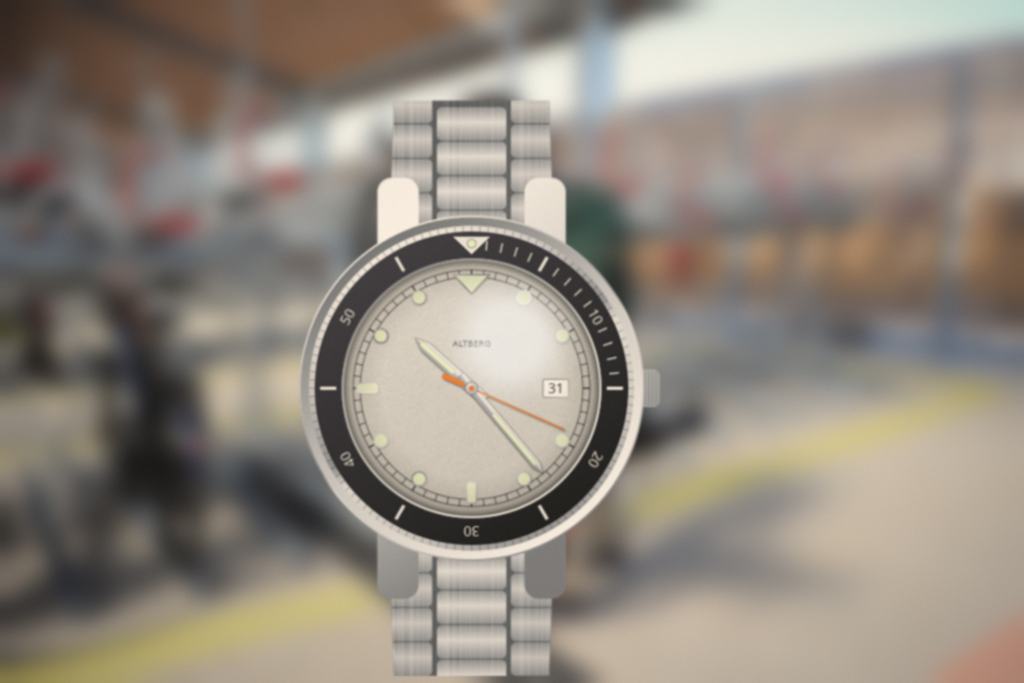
10:23:19
